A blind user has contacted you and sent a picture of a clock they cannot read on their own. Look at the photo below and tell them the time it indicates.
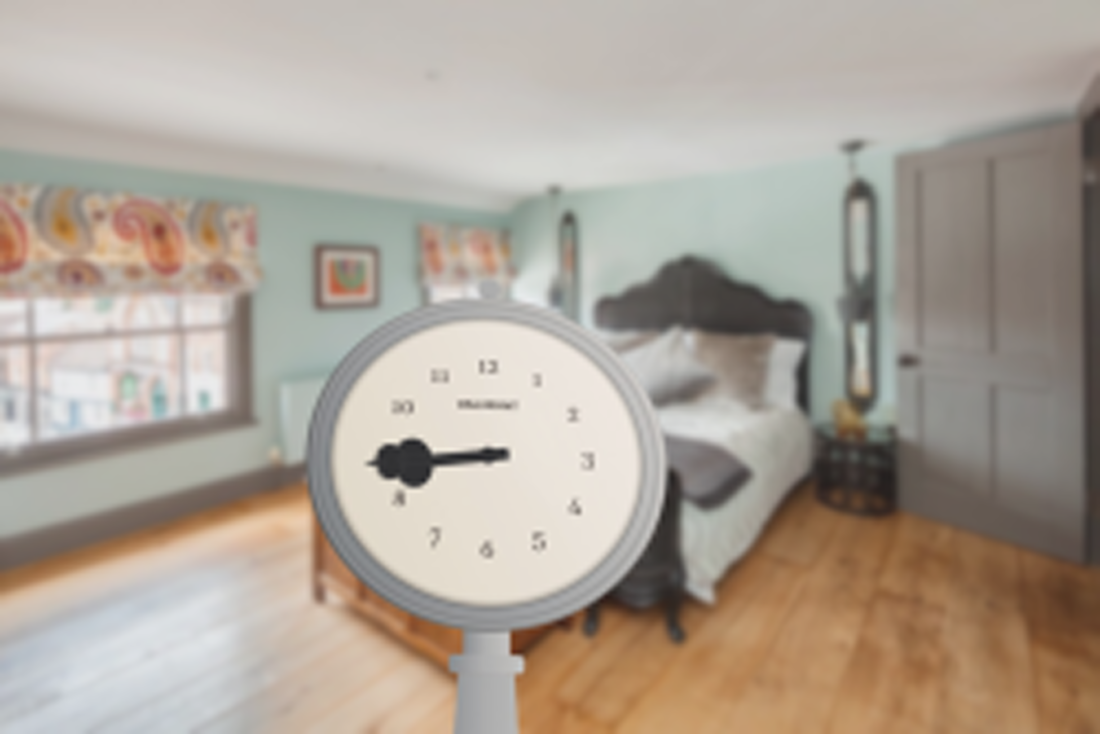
8:44
